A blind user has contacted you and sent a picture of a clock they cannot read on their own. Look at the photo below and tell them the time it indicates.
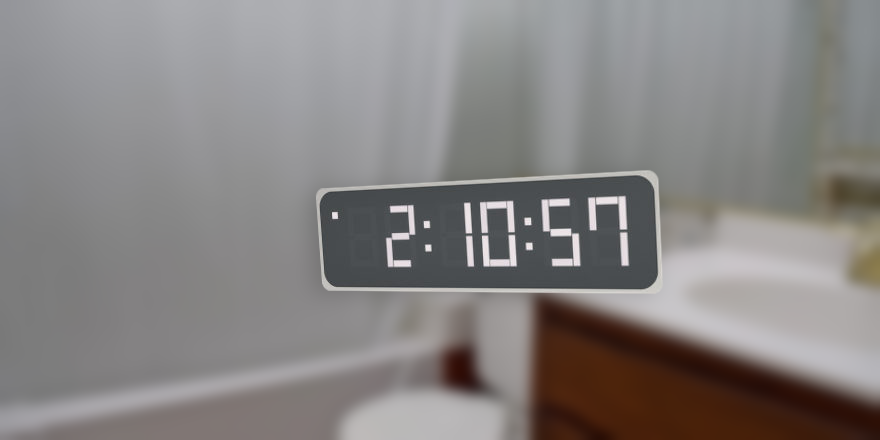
2:10:57
